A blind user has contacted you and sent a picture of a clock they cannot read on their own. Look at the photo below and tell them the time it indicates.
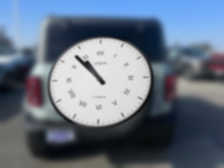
10:53
